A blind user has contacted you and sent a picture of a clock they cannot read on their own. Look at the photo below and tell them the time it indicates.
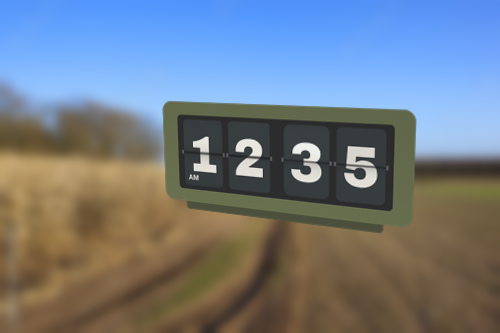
12:35
